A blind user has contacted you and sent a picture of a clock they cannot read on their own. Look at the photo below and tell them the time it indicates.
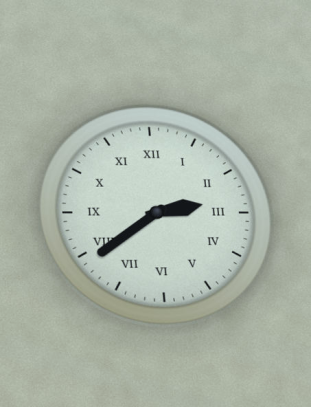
2:39
